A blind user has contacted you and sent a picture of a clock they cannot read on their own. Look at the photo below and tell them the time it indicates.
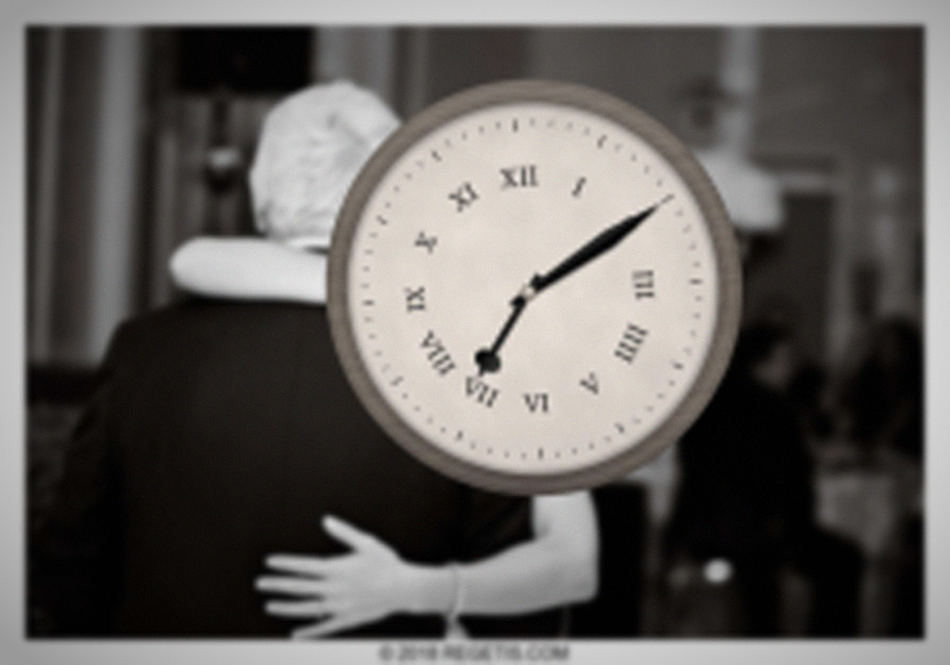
7:10
